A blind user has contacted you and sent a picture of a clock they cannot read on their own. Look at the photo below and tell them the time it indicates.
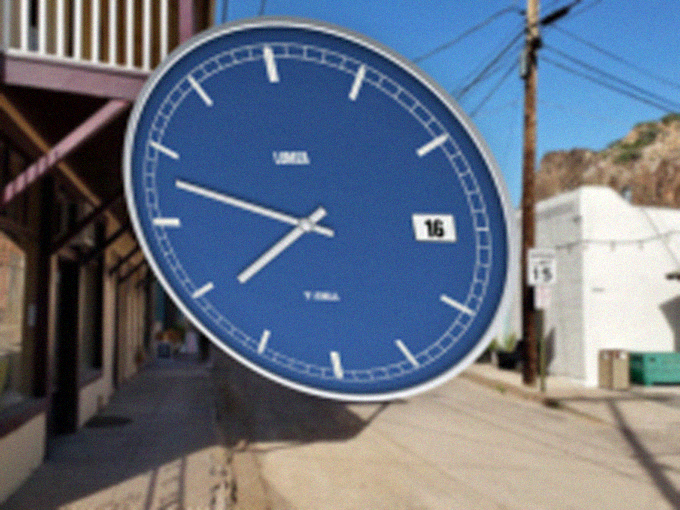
7:48
